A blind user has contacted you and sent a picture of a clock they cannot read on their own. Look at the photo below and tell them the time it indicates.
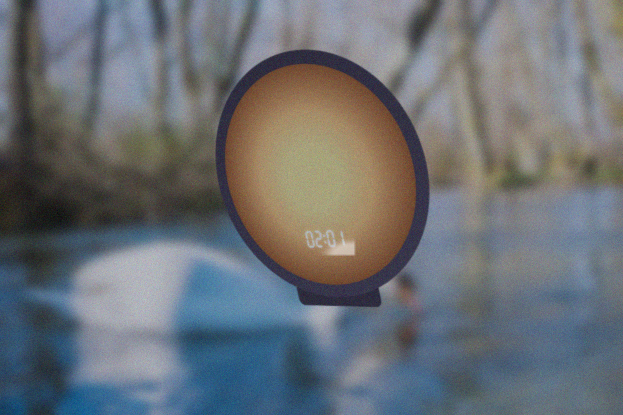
2:01
